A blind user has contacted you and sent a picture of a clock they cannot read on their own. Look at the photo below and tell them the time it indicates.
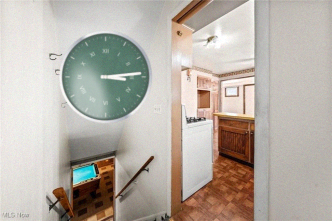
3:14
